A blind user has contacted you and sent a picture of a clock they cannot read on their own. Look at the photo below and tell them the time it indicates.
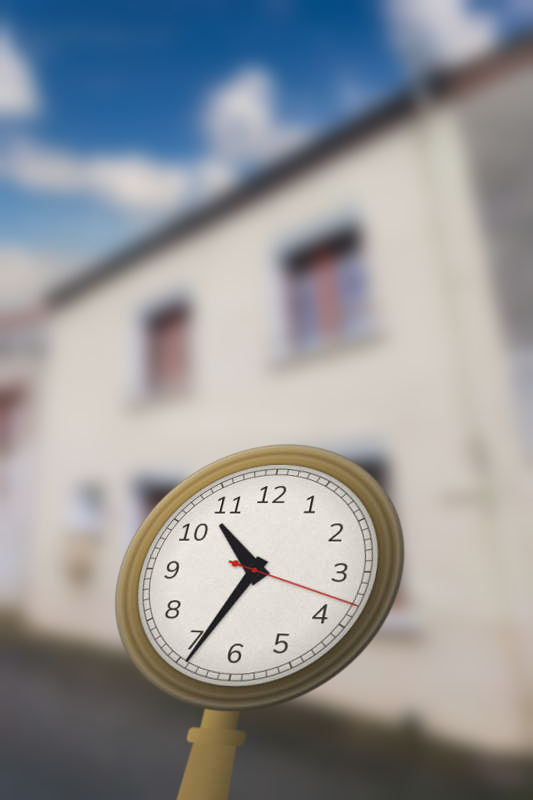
10:34:18
